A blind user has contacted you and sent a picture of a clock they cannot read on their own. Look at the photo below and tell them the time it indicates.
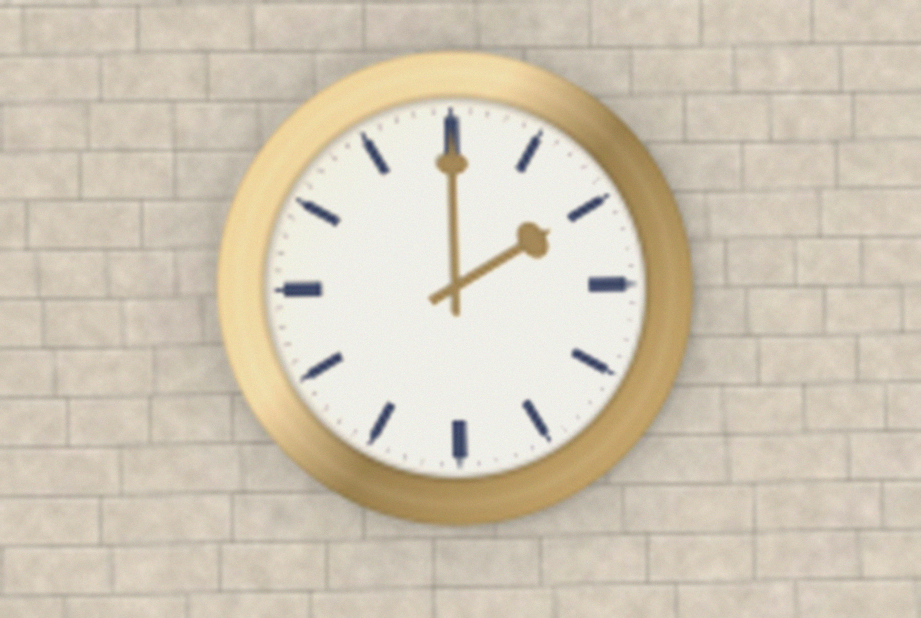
2:00
